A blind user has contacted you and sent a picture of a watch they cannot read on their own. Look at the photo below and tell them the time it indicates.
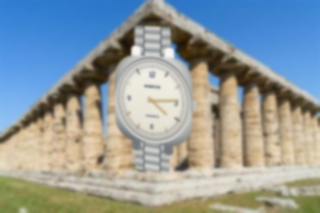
4:14
